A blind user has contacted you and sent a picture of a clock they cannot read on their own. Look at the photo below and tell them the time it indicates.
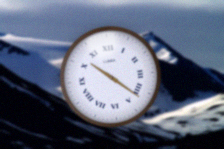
10:22
